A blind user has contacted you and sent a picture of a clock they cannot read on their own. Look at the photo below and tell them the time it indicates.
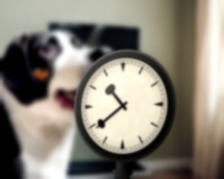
10:39
